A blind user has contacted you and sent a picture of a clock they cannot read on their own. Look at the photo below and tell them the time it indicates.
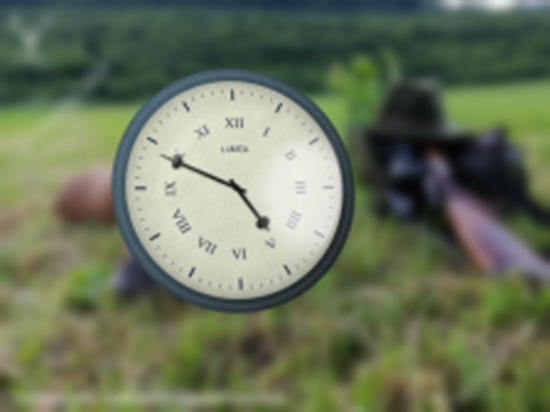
4:49
